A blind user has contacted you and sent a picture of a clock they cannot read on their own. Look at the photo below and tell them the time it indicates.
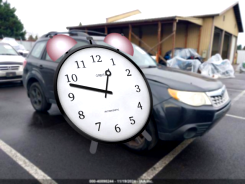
12:48
